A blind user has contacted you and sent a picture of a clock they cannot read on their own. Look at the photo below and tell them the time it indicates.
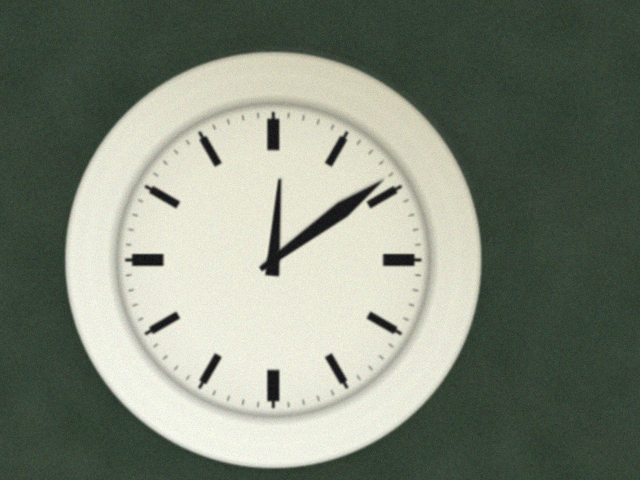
12:09
